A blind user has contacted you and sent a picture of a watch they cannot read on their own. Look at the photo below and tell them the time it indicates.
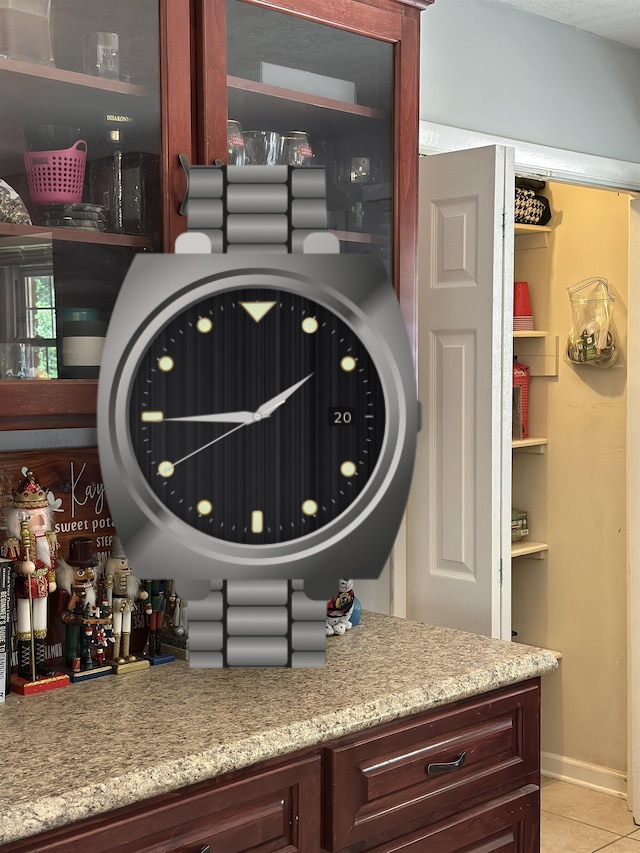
1:44:40
